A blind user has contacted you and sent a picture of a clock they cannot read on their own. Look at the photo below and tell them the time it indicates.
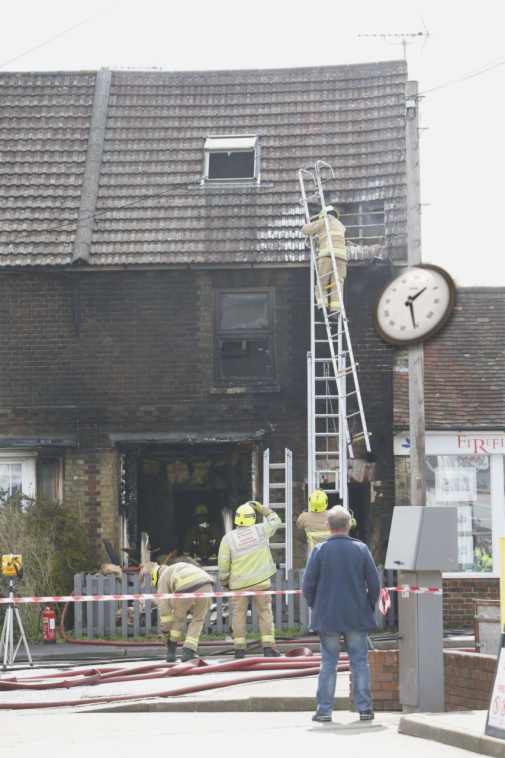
1:26
